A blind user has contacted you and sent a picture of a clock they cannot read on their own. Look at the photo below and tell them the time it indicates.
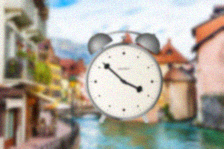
3:52
